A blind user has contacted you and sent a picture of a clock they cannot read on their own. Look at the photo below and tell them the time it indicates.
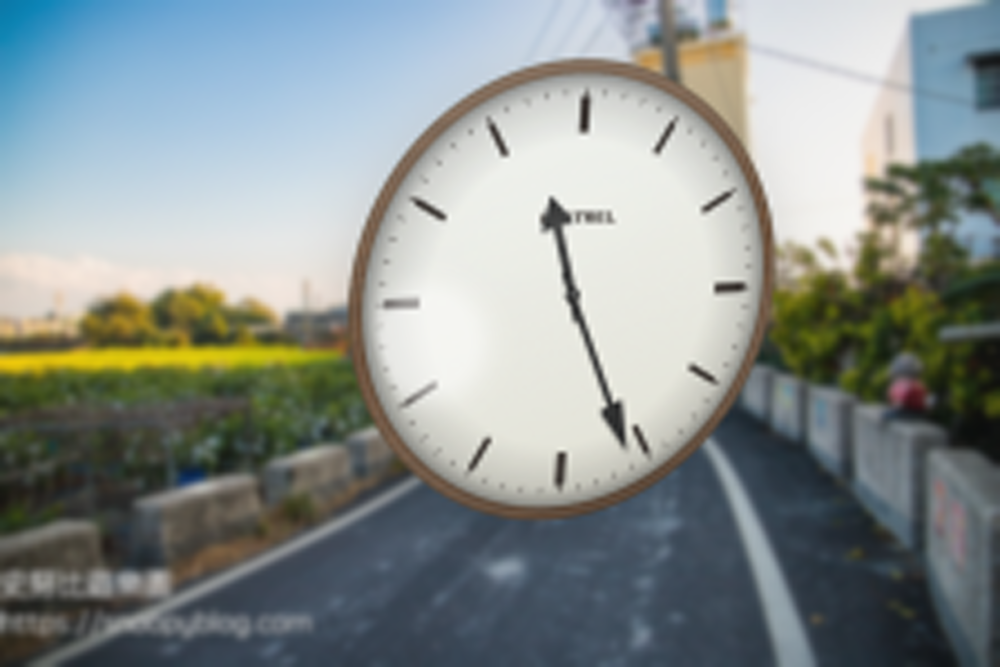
11:26
